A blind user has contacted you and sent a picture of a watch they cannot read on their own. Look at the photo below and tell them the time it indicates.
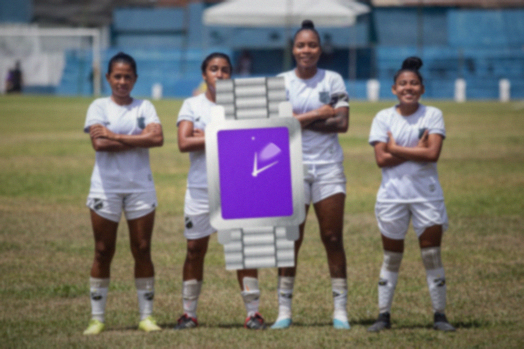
12:11
